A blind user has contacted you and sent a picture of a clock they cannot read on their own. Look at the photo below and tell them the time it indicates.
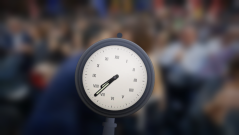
7:37
